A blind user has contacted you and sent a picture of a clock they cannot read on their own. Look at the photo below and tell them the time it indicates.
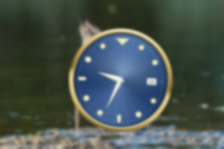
9:34
